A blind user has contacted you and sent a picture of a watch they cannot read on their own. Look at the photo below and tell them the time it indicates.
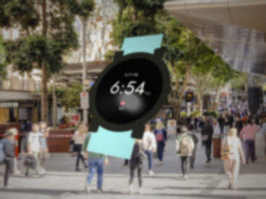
6:54
